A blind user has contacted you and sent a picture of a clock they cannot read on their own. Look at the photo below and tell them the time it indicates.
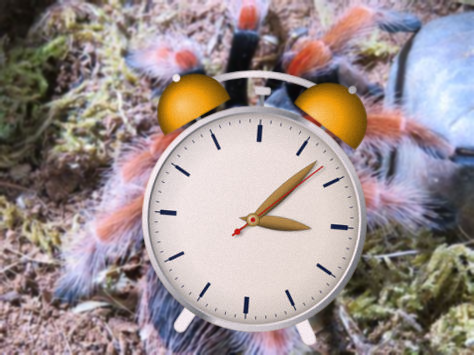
3:07:08
